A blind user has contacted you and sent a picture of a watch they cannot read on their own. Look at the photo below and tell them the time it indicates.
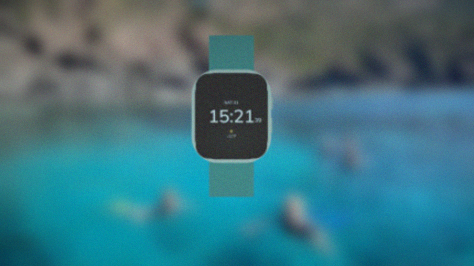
15:21
